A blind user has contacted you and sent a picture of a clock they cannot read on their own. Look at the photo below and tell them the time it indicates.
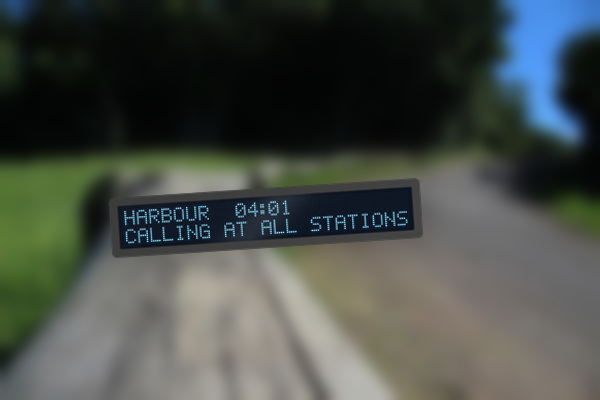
4:01
